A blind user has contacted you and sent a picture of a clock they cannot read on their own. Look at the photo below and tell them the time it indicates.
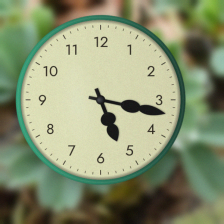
5:17
